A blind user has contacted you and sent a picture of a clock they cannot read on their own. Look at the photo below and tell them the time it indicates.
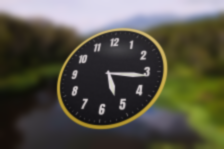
5:16
